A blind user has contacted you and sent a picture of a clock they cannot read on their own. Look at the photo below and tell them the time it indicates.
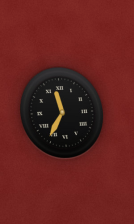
11:36
